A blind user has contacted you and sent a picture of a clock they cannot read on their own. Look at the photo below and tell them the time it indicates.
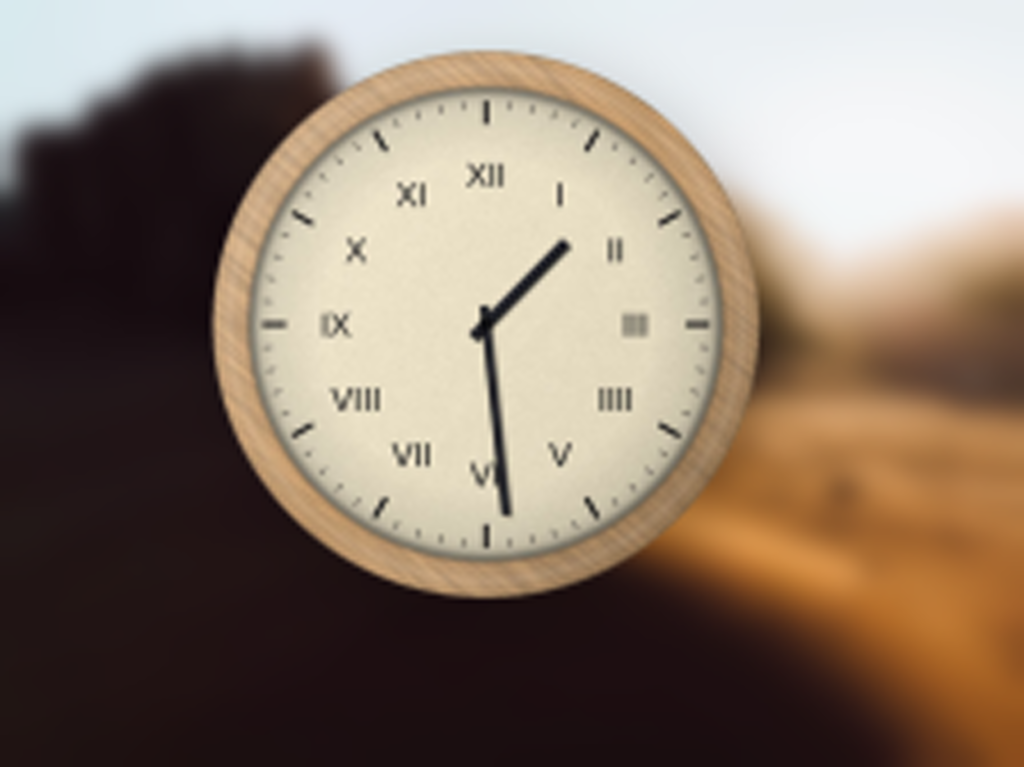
1:29
